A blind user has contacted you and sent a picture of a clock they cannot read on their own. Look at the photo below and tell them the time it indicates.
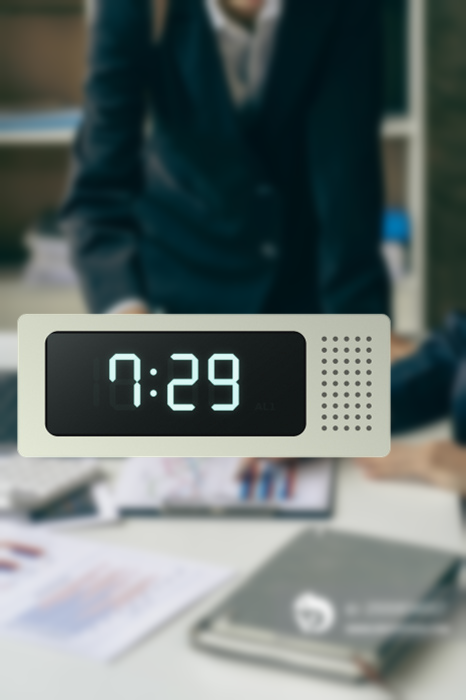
7:29
